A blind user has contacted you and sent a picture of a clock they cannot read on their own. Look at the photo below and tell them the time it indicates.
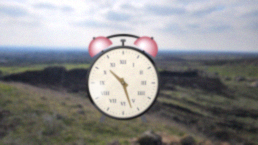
10:27
